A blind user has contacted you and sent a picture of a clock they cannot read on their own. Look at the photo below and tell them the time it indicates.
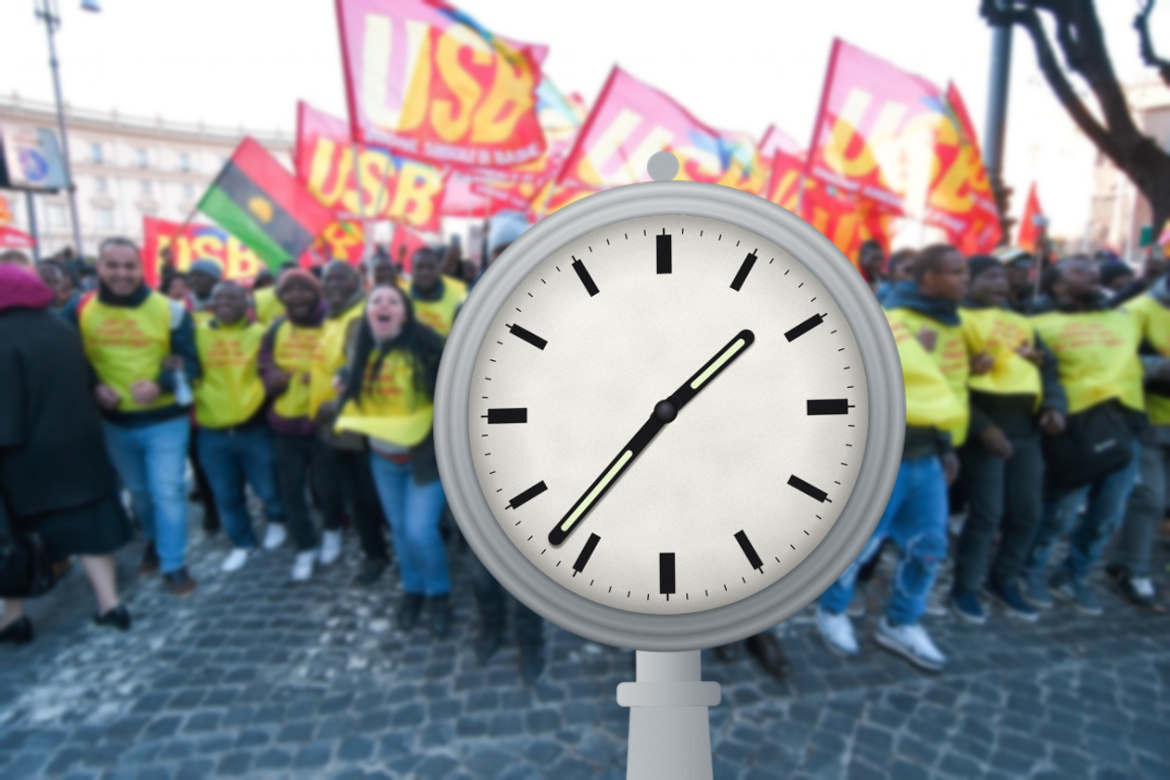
1:37
